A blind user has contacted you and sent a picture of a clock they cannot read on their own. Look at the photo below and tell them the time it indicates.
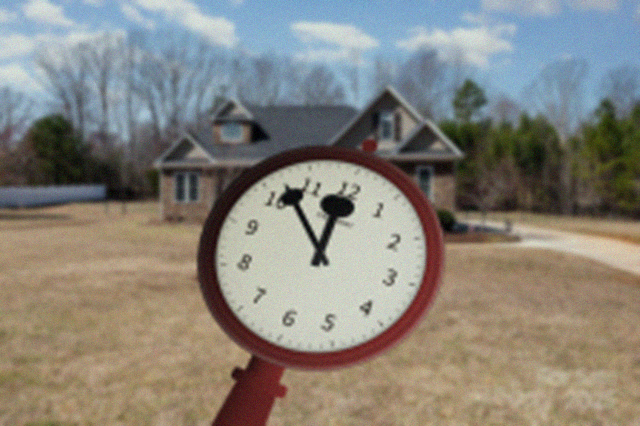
11:52
